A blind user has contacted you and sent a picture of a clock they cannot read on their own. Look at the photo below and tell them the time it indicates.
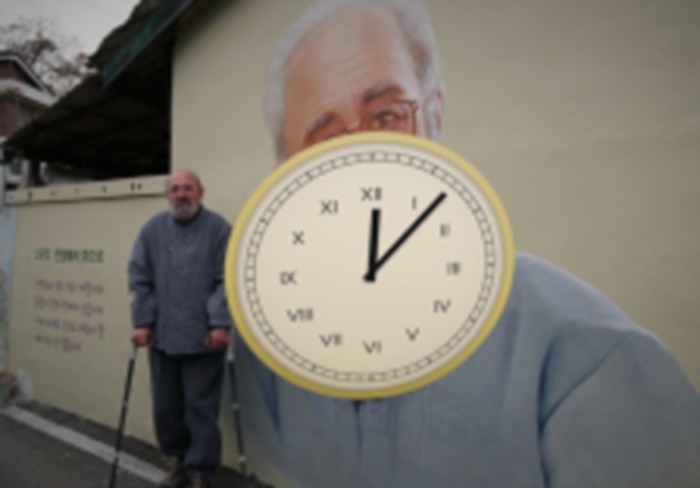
12:07
